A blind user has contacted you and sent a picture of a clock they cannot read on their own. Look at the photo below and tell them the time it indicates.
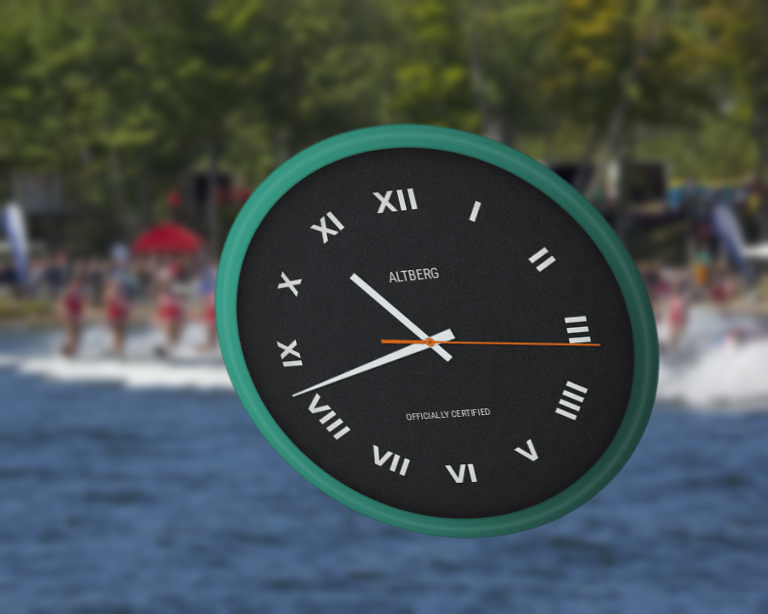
10:42:16
